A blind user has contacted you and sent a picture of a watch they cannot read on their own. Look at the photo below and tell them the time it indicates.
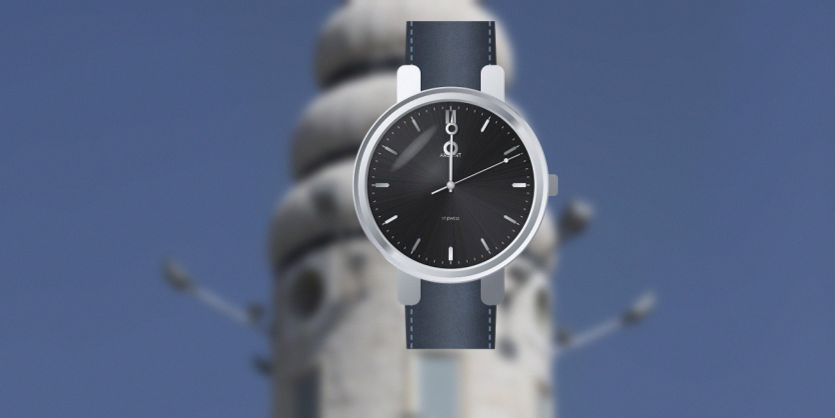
12:00:11
